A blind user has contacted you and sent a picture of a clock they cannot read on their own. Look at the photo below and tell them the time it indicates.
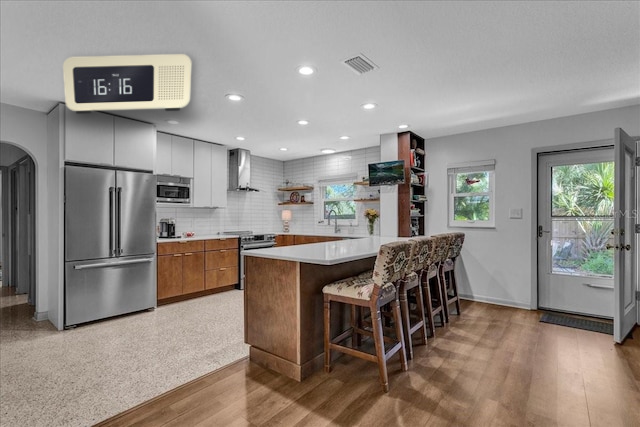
16:16
